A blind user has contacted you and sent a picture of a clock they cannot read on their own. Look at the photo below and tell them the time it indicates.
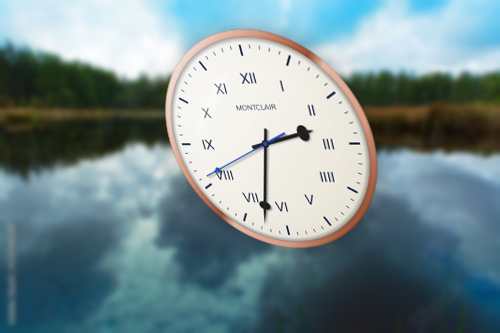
2:32:41
